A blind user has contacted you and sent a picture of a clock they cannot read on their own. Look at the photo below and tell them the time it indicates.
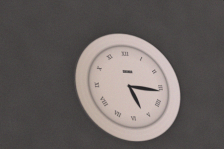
5:16
